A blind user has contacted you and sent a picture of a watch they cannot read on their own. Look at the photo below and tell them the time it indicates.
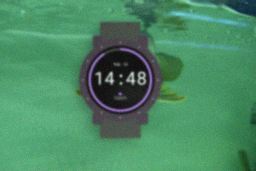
14:48
